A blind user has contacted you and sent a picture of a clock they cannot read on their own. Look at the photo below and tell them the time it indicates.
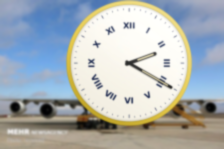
2:20
